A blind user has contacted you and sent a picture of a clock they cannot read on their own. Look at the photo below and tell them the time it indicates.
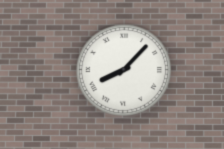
8:07
